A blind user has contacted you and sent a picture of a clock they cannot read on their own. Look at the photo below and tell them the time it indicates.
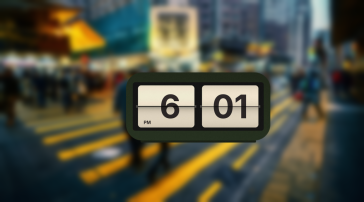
6:01
